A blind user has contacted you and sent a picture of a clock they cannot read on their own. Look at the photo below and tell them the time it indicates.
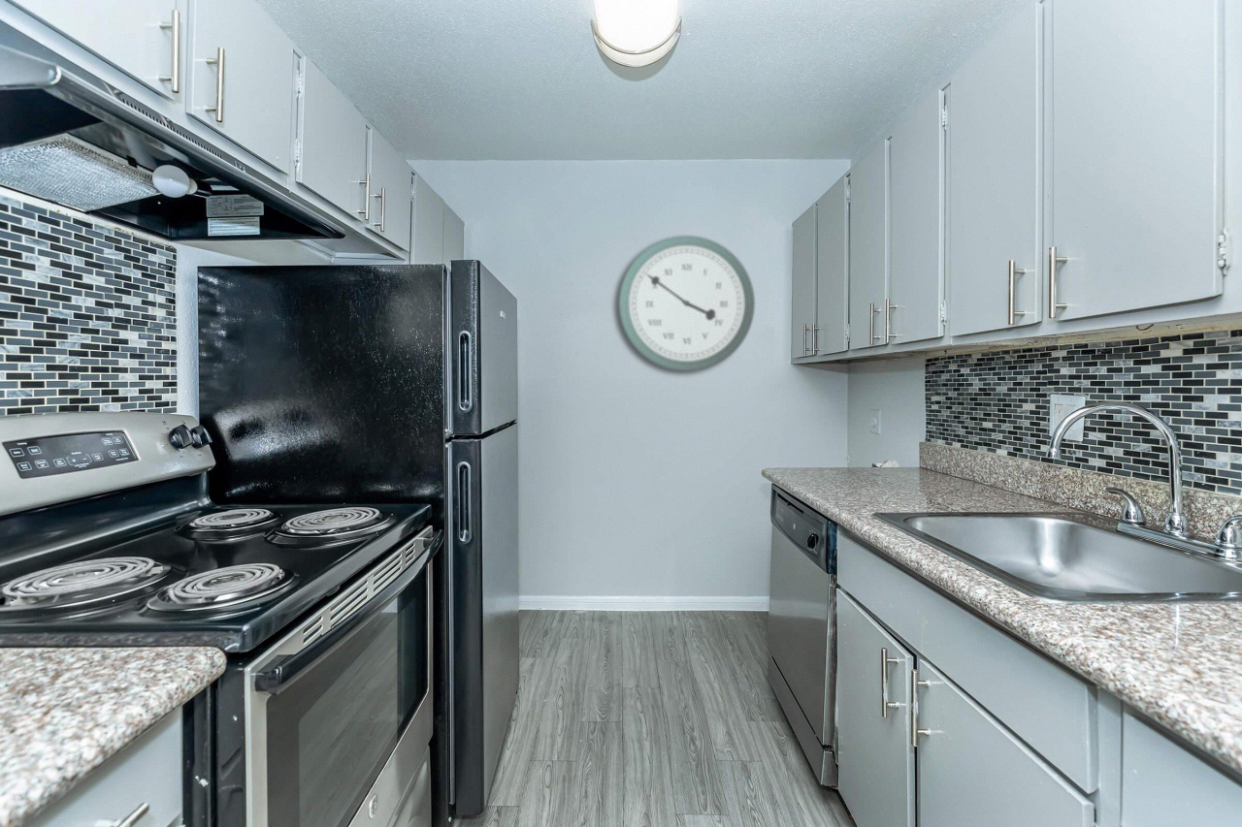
3:51
